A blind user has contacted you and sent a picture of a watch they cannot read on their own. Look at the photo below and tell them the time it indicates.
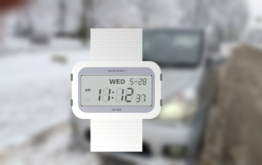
11:12:37
